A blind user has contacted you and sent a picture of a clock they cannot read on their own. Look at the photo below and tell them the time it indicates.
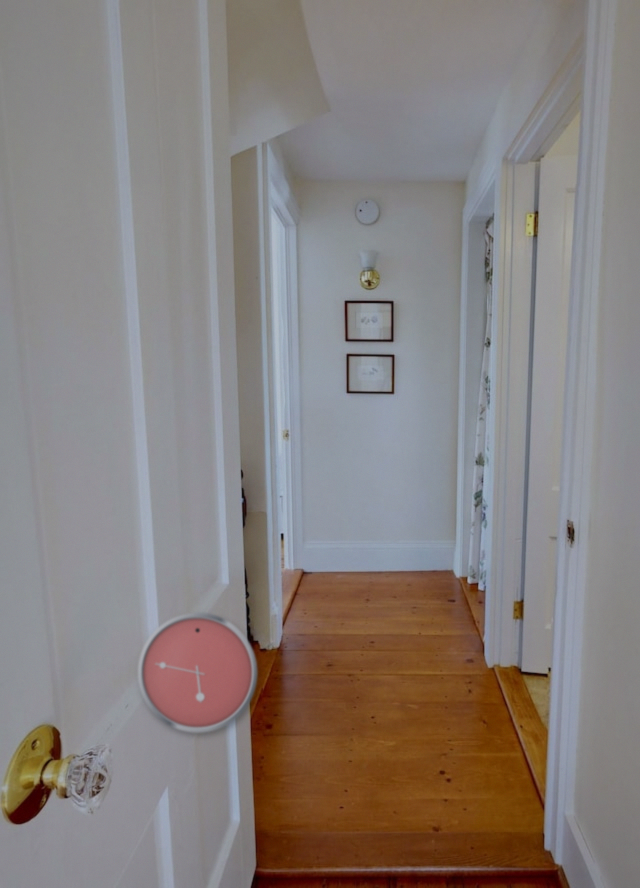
5:47
